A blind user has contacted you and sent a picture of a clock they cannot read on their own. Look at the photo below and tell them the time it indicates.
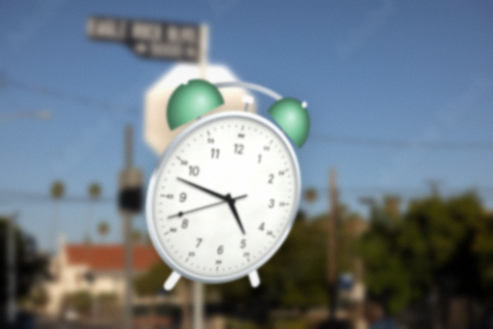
4:47:42
